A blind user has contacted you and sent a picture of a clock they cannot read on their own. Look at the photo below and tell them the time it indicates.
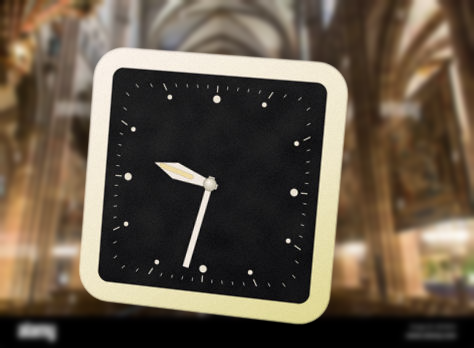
9:32
